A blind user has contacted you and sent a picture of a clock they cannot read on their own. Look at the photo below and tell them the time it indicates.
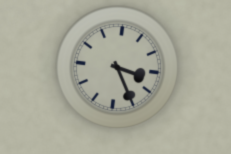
3:25
